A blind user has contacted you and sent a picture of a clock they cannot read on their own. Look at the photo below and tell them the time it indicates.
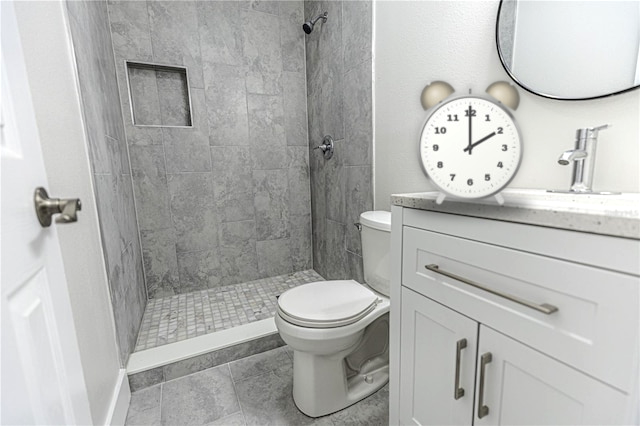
2:00
